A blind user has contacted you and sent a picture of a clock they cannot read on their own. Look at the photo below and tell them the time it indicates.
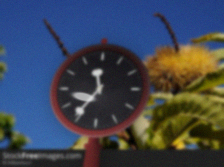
11:36
